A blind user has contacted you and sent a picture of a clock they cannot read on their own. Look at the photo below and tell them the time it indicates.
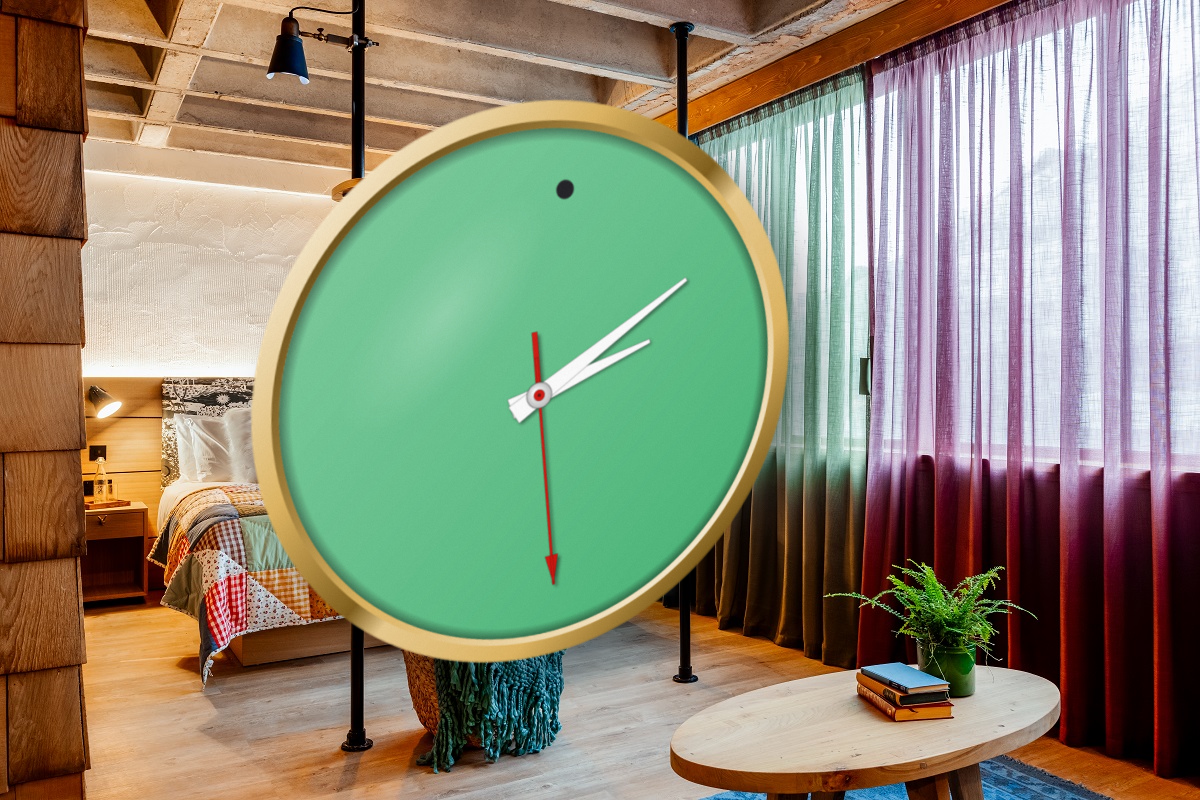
2:08:28
